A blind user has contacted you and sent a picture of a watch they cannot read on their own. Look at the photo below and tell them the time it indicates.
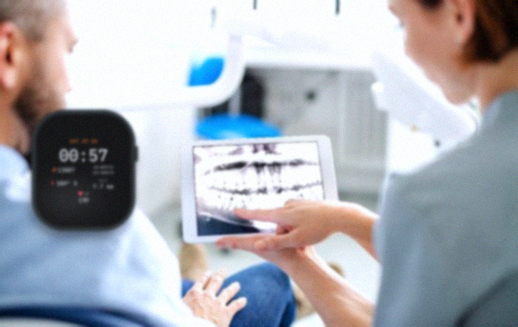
0:57
